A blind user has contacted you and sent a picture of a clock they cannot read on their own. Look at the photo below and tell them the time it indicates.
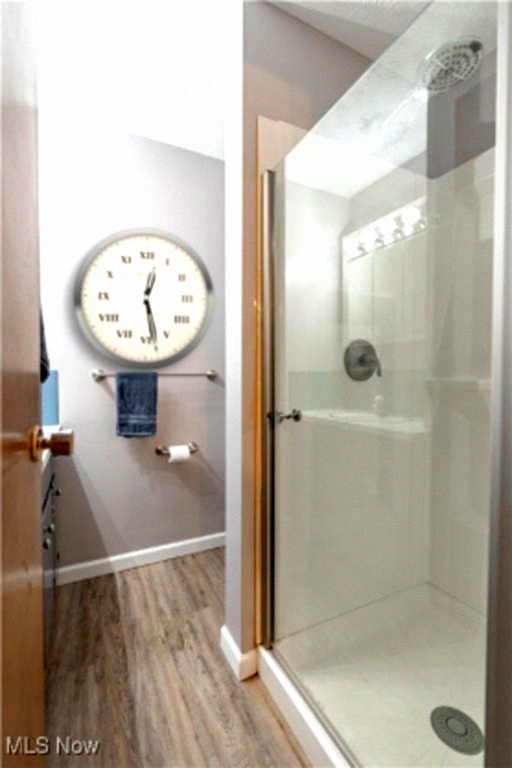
12:28
